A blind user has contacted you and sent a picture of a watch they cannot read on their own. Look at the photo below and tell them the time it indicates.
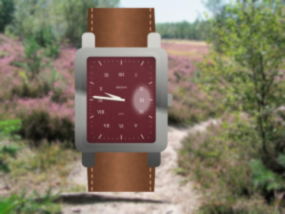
9:46
